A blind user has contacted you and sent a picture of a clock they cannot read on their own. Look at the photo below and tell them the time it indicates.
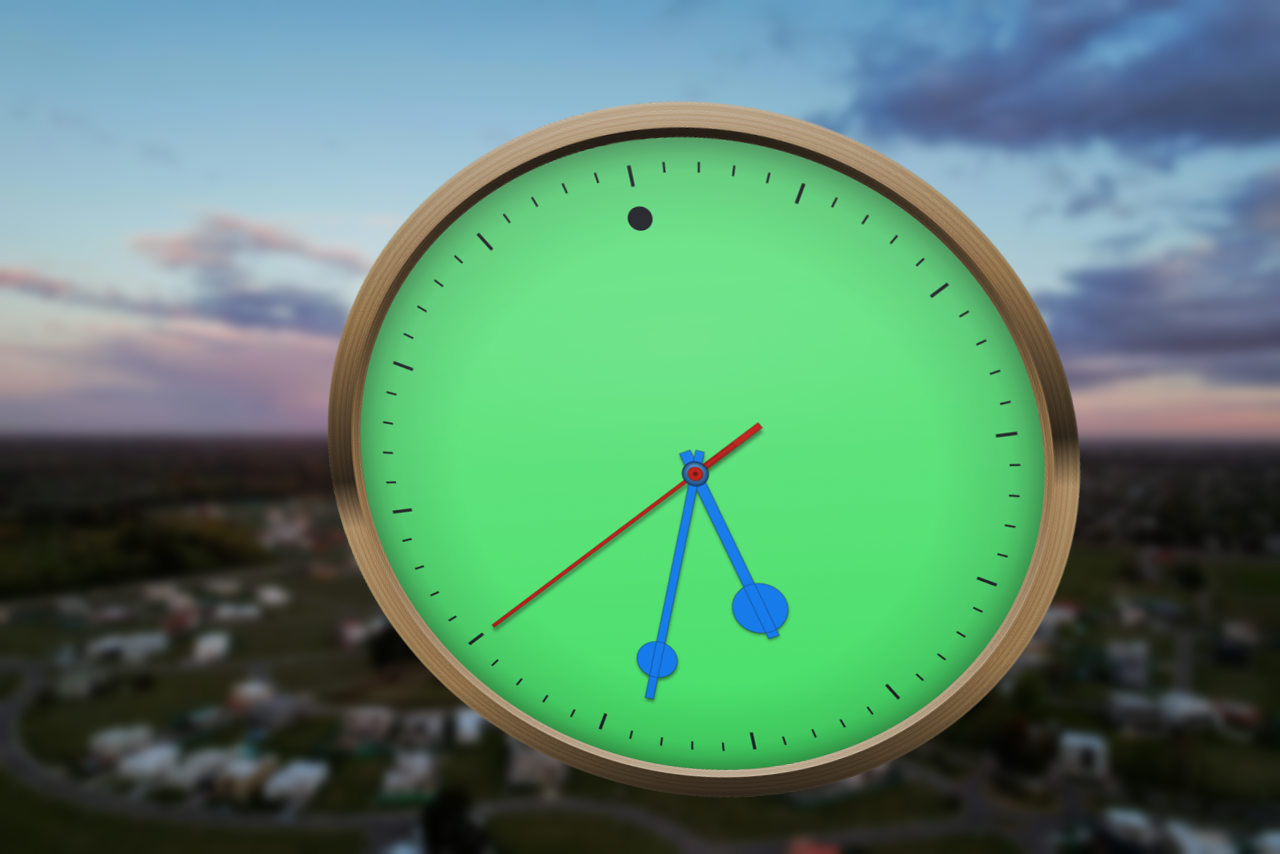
5:33:40
